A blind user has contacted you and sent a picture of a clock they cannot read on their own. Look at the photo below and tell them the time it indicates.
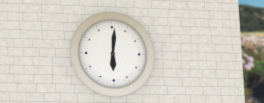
6:01
